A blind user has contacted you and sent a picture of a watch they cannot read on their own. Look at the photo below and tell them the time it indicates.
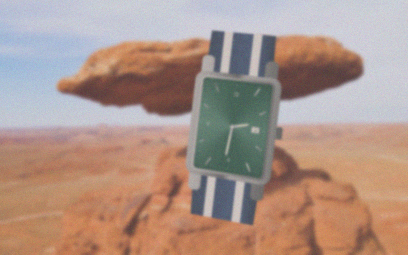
2:31
